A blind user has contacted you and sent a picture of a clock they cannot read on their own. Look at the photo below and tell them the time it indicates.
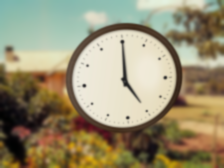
5:00
